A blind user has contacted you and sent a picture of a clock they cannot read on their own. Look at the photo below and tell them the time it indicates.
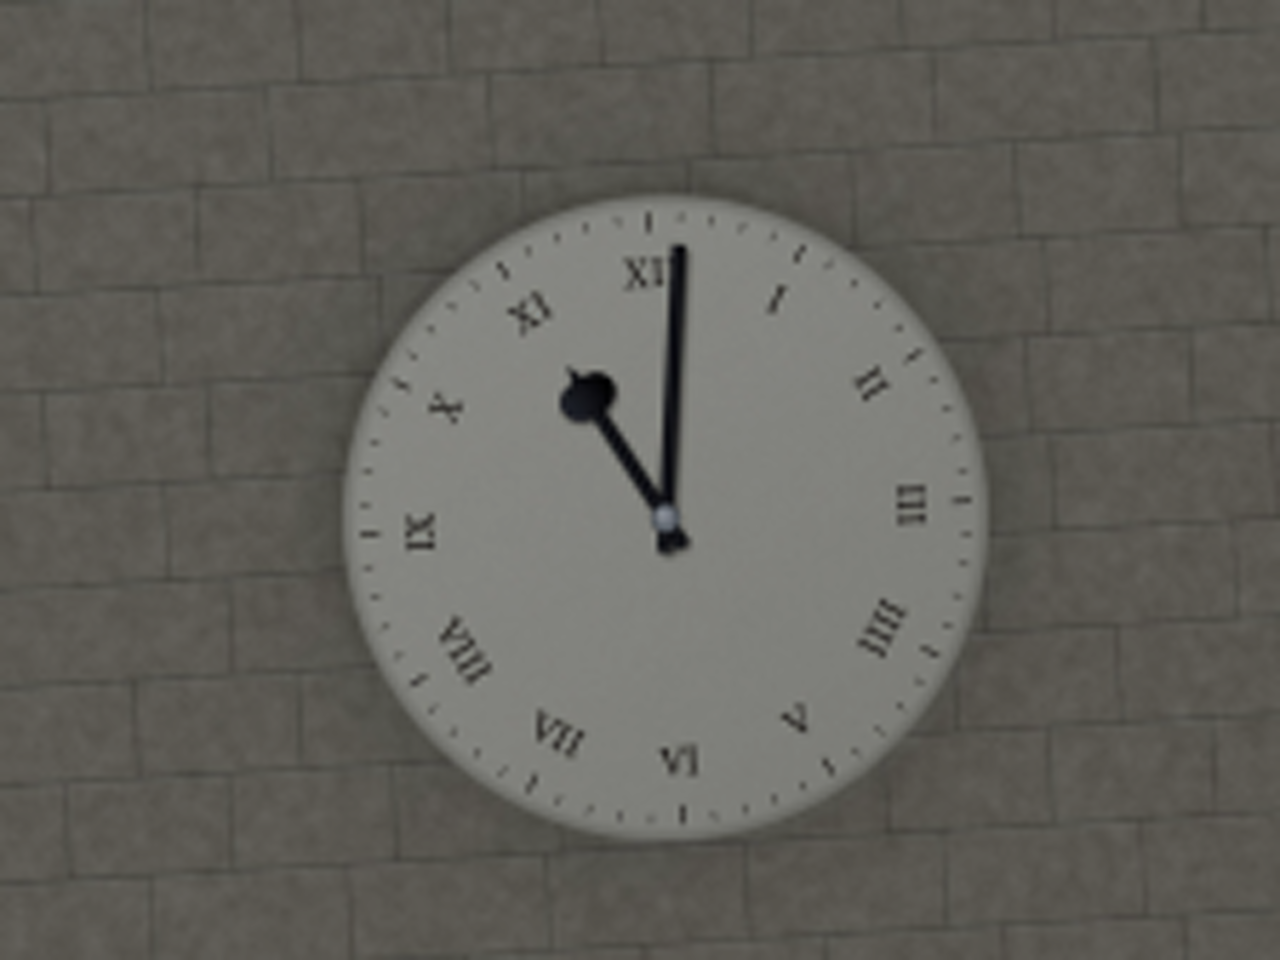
11:01
